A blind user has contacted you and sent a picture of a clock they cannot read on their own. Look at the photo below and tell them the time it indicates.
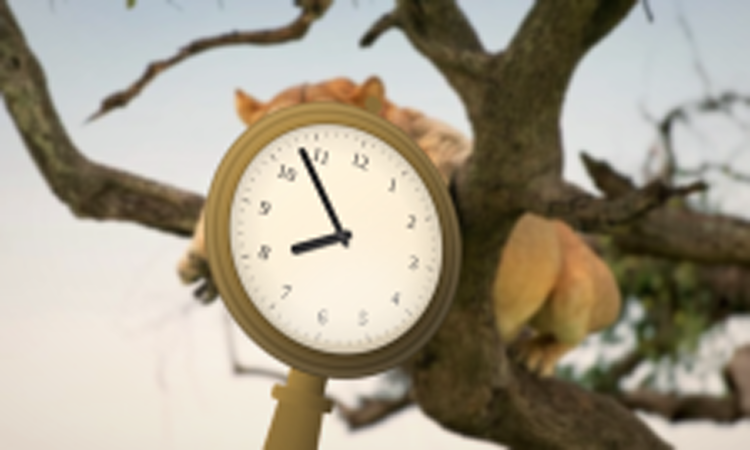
7:53
